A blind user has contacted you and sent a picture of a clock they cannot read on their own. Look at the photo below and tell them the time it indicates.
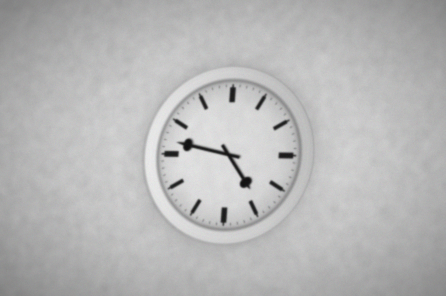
4:47
